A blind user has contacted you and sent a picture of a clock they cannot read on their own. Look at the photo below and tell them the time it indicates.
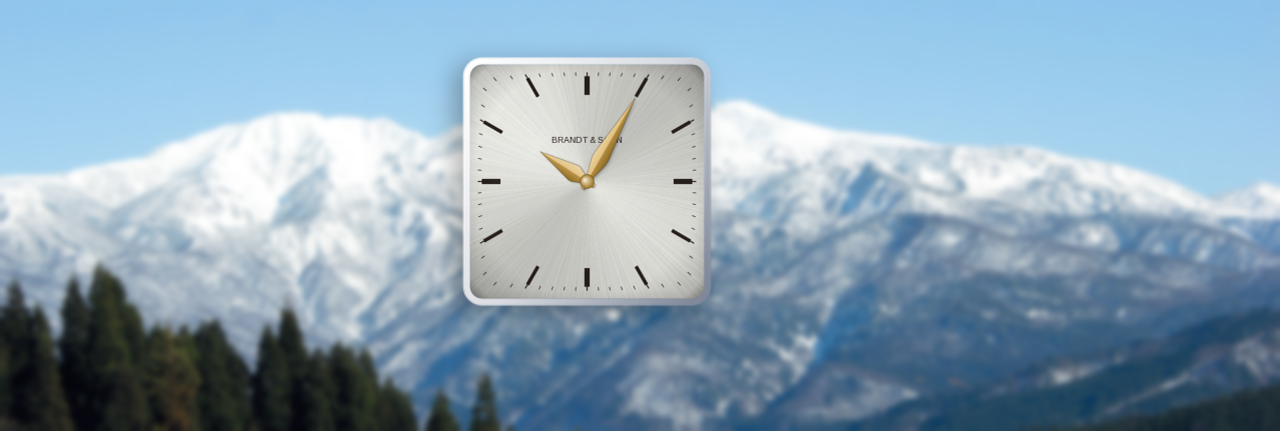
10:05
